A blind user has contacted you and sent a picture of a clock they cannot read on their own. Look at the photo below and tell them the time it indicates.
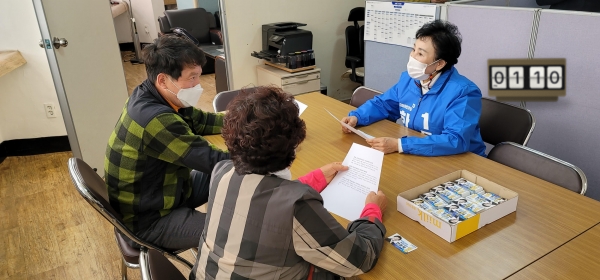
1:10
